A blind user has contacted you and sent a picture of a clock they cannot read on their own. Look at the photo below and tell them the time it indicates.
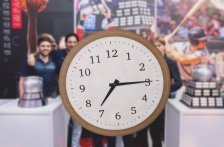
7:15
